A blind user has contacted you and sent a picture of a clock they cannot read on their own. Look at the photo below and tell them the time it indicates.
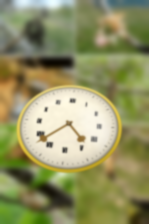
4:38
